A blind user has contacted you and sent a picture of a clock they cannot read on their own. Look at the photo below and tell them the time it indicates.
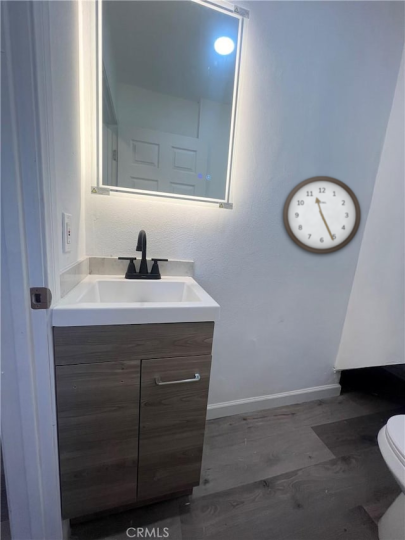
11:26
